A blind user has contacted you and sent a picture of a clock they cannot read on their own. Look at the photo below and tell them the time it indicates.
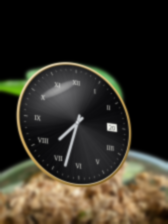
7:33
